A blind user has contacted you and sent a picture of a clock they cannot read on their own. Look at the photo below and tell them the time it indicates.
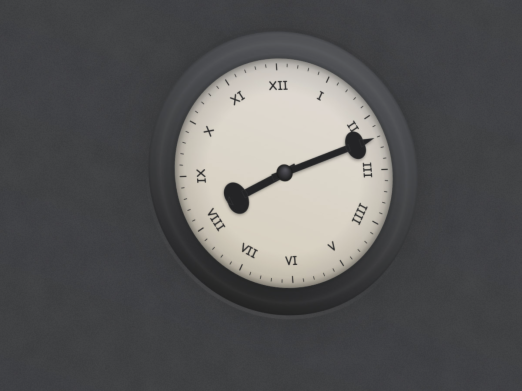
8:12
